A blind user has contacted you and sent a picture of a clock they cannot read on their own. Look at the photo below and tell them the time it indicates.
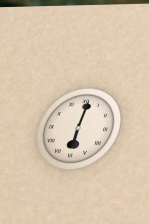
6:01
